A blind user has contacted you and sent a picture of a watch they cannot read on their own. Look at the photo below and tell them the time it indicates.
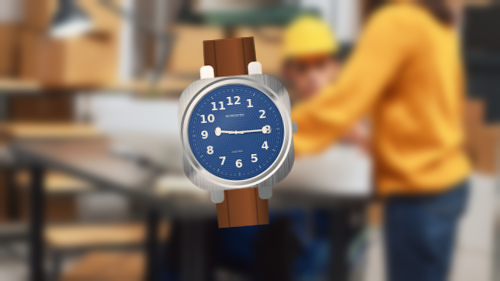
9:15
